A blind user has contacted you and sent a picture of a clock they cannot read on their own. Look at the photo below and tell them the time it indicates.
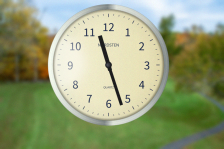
11:27
